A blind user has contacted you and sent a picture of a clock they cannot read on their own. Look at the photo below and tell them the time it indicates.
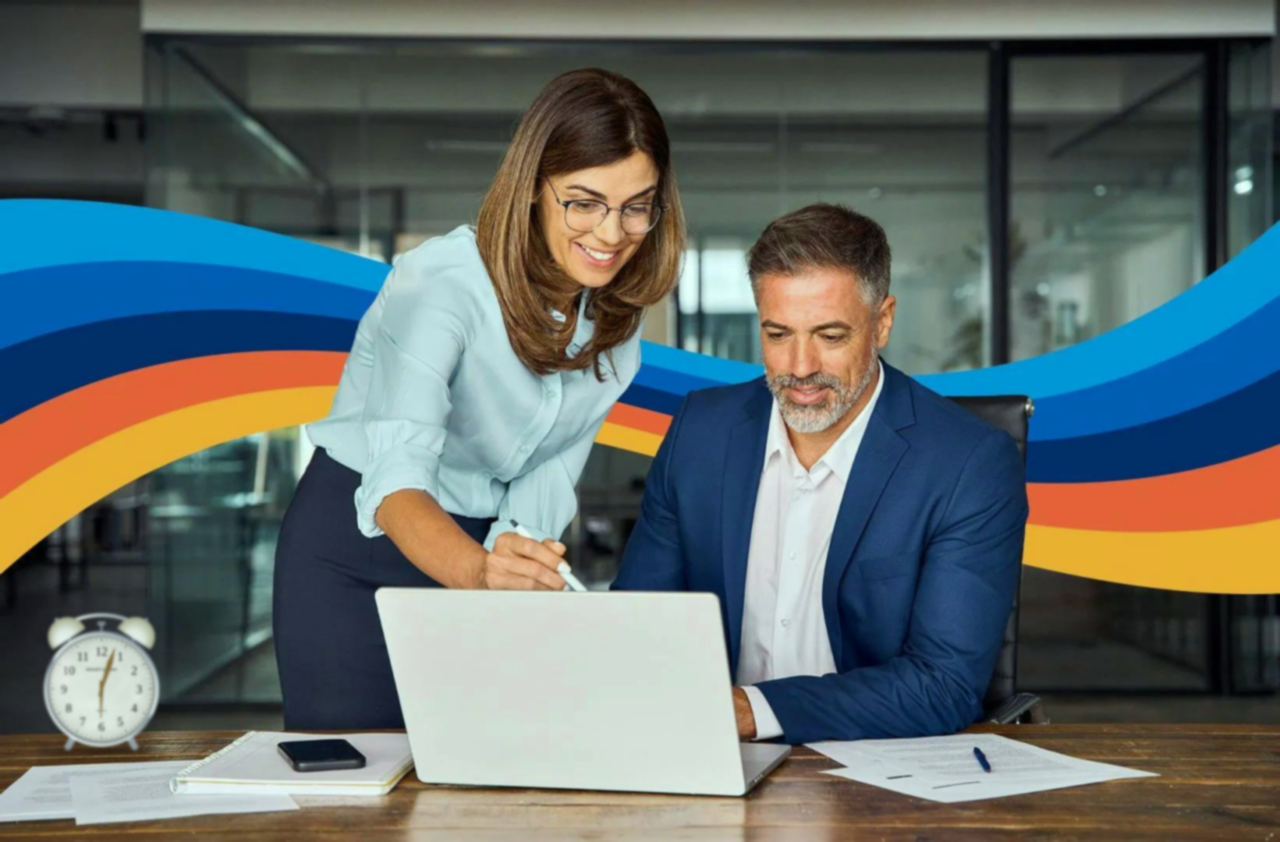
6:03
